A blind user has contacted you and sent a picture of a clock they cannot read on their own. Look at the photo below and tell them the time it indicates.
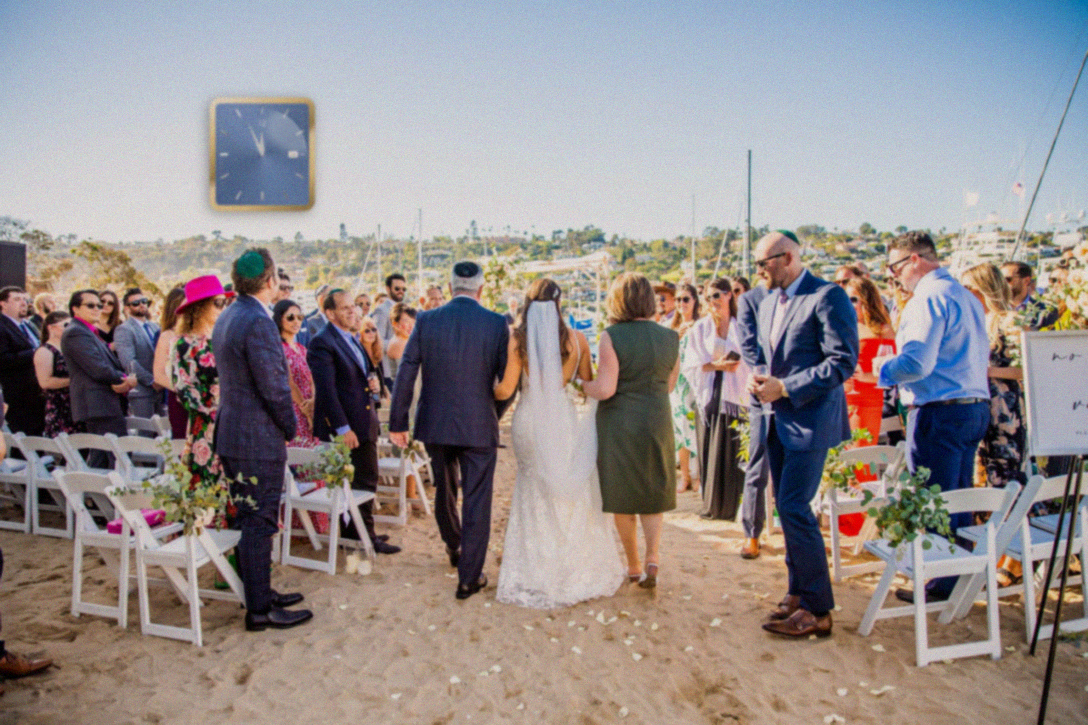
11:56
